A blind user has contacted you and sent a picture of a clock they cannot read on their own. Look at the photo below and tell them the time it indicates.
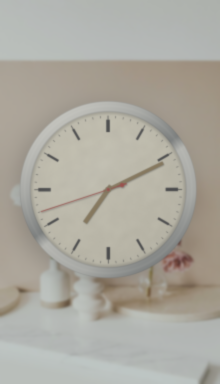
7:10:42
